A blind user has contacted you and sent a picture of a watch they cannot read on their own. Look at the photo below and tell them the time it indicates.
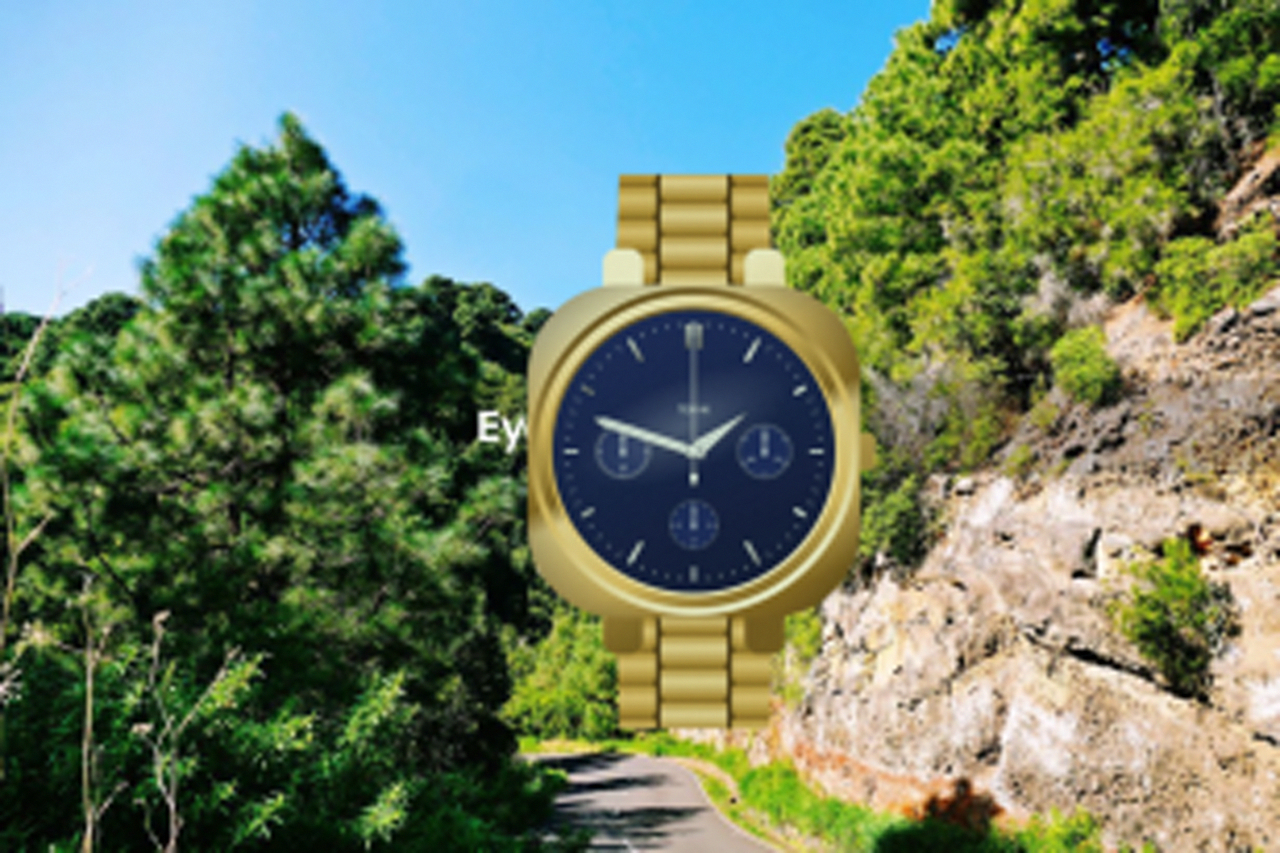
1:48
